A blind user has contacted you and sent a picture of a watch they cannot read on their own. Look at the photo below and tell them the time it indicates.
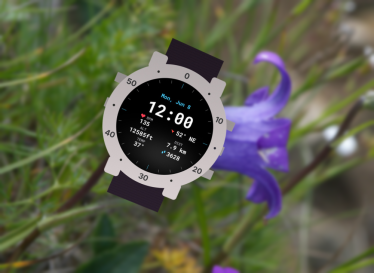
12:00
